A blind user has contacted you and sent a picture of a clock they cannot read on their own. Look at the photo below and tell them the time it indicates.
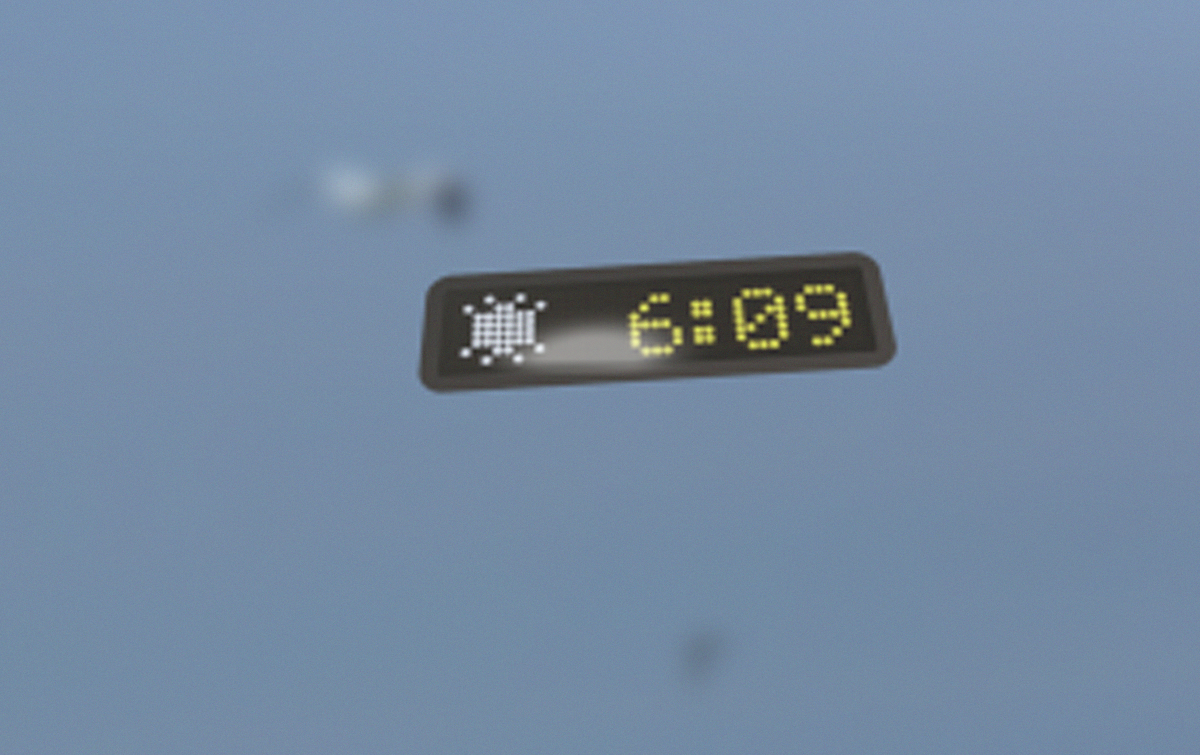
6:09
